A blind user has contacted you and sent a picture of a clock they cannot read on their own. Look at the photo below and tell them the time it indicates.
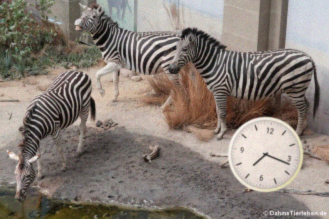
7:17
